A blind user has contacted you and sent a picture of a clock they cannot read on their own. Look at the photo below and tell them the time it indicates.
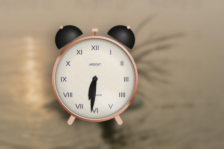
6:31
